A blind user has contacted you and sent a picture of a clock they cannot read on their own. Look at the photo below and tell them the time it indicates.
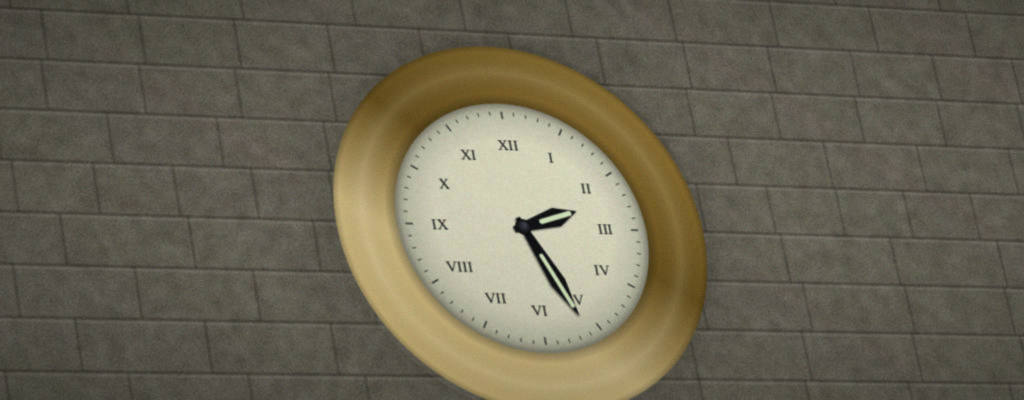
2:26
